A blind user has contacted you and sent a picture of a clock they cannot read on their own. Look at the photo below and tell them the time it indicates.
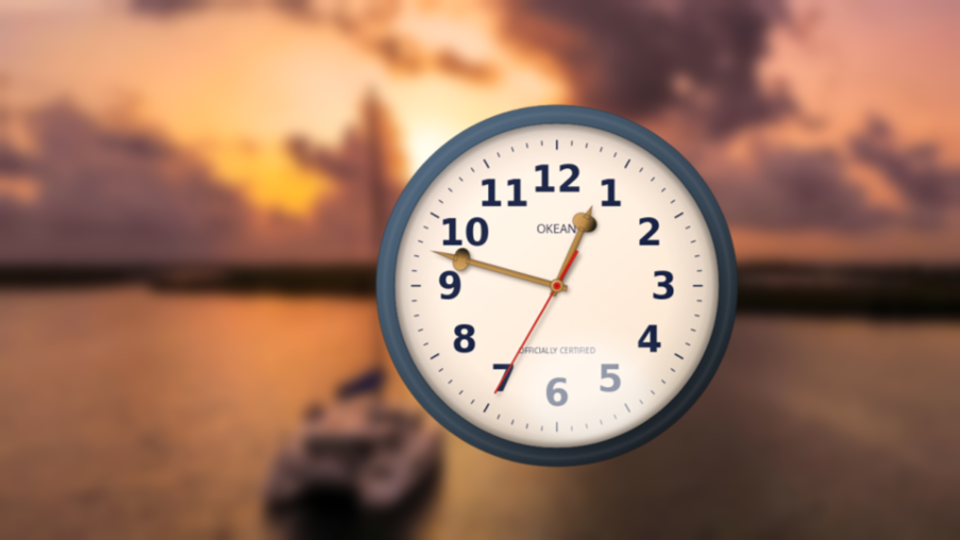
12:47:35
